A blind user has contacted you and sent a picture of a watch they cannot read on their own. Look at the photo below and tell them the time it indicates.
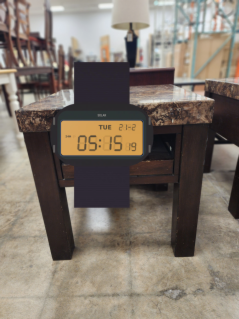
5:15:19
